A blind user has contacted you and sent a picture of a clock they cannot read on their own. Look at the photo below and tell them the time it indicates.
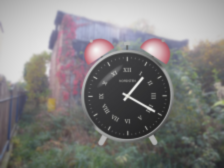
1:20
